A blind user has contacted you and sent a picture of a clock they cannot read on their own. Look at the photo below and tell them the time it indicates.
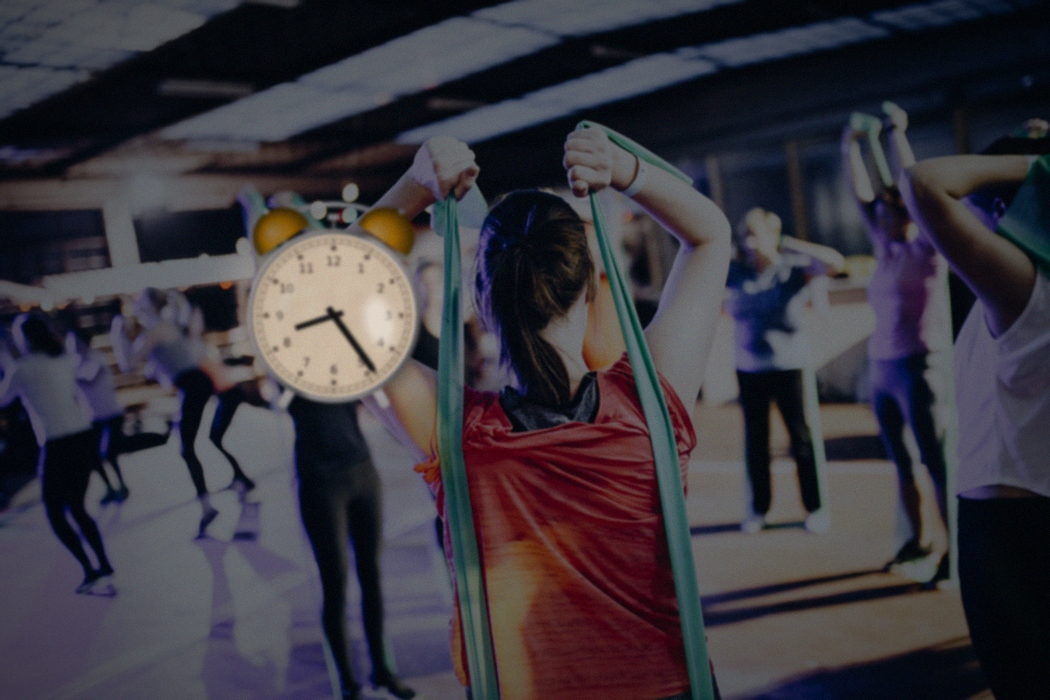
8:24
